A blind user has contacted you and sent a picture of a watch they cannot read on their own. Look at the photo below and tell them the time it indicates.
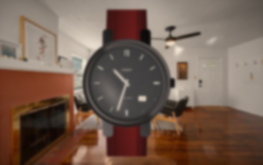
10:33
